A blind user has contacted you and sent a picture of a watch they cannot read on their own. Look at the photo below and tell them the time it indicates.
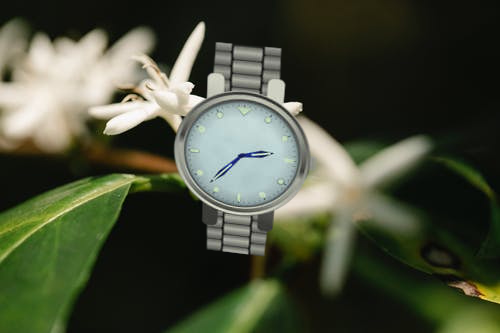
2:37
